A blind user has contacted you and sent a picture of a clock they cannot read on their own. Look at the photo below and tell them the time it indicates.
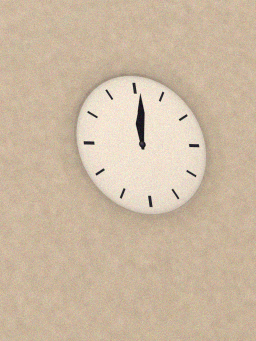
12:01
